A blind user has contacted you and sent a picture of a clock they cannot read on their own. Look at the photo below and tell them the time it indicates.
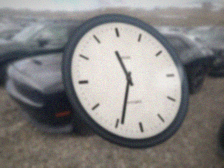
11:34
